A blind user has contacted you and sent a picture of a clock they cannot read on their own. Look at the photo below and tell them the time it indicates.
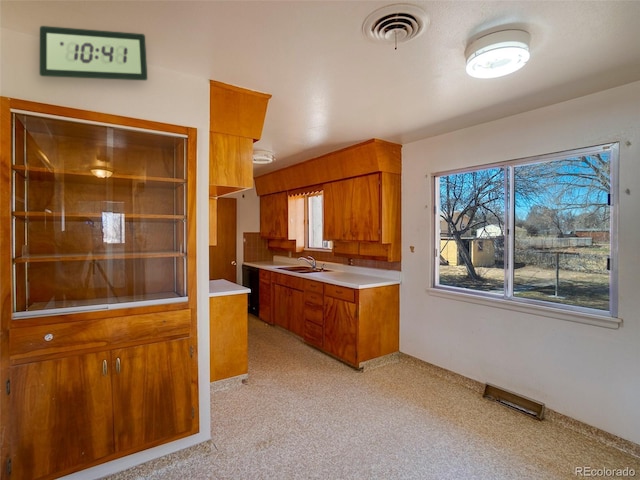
10:41
